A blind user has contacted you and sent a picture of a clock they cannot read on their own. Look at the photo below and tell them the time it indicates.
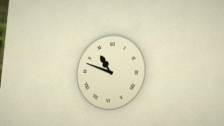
10:48
